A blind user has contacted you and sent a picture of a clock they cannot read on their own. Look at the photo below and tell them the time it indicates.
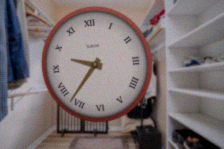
9:37
